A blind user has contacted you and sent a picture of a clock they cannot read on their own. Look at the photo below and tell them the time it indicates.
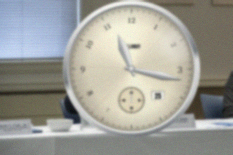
11:17
